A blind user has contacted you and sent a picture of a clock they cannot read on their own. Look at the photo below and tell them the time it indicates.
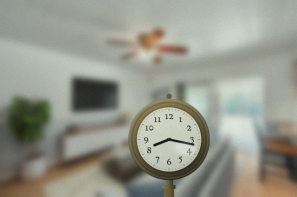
8:17
